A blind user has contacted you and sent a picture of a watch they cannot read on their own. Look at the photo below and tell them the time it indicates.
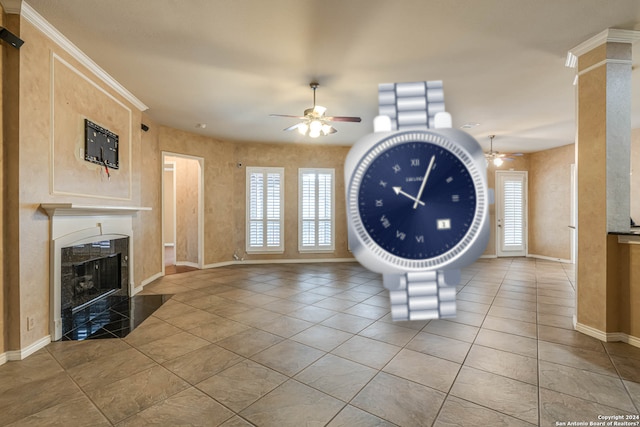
10:04
